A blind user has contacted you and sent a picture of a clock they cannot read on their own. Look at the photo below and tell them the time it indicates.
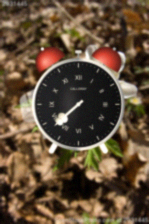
7:38
